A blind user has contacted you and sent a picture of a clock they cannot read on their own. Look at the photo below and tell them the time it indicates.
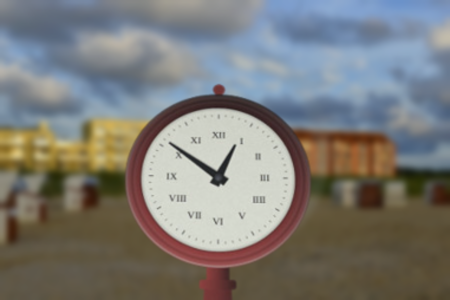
12:51
